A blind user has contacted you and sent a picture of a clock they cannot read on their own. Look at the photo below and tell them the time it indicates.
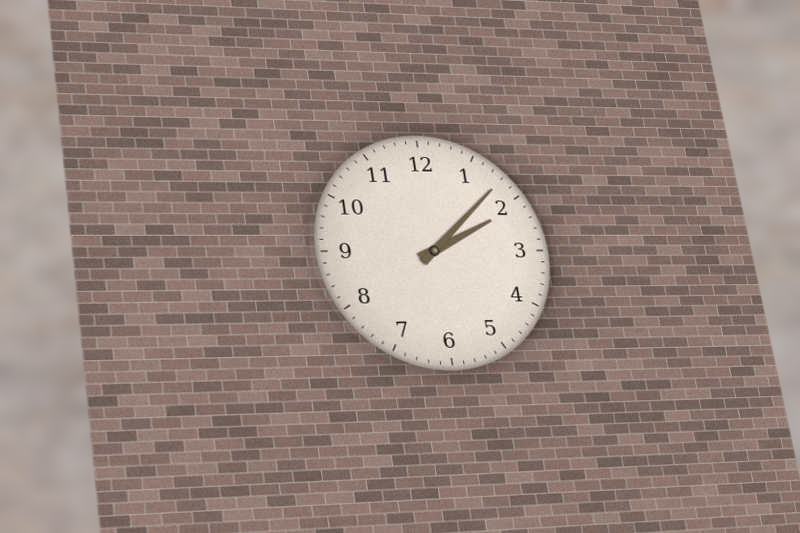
2:08
